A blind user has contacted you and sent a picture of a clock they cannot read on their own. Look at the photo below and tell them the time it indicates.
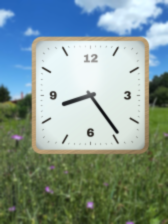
8:24
